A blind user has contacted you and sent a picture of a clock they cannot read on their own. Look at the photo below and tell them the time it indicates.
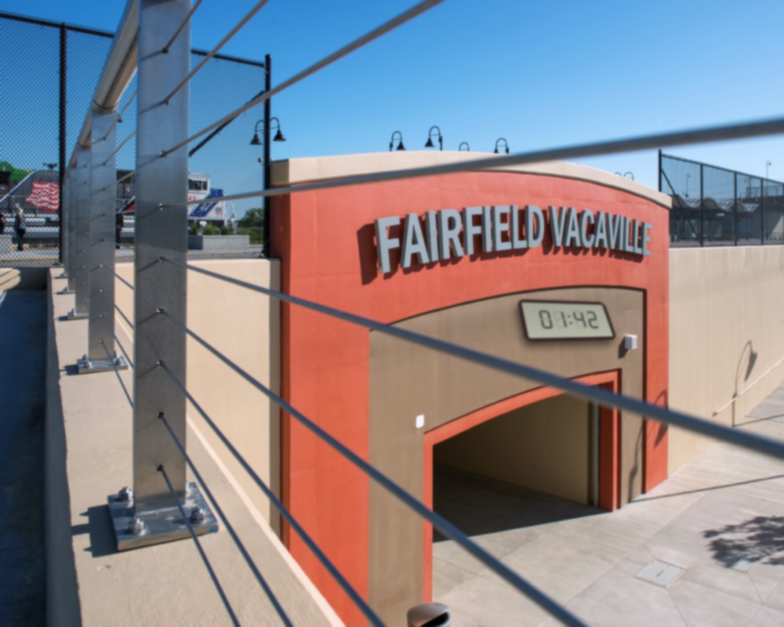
1:42
